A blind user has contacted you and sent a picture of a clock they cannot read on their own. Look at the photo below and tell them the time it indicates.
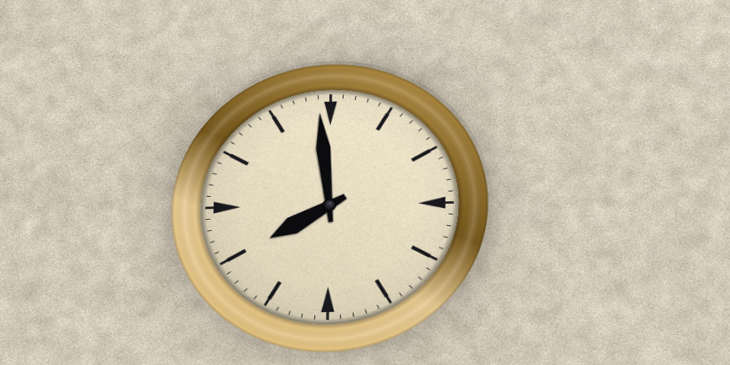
7:59
